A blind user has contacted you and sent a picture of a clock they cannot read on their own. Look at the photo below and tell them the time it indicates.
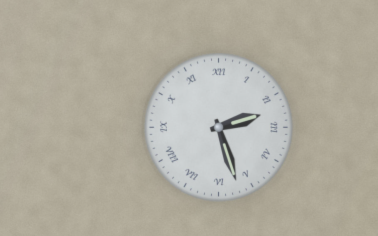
2:27
